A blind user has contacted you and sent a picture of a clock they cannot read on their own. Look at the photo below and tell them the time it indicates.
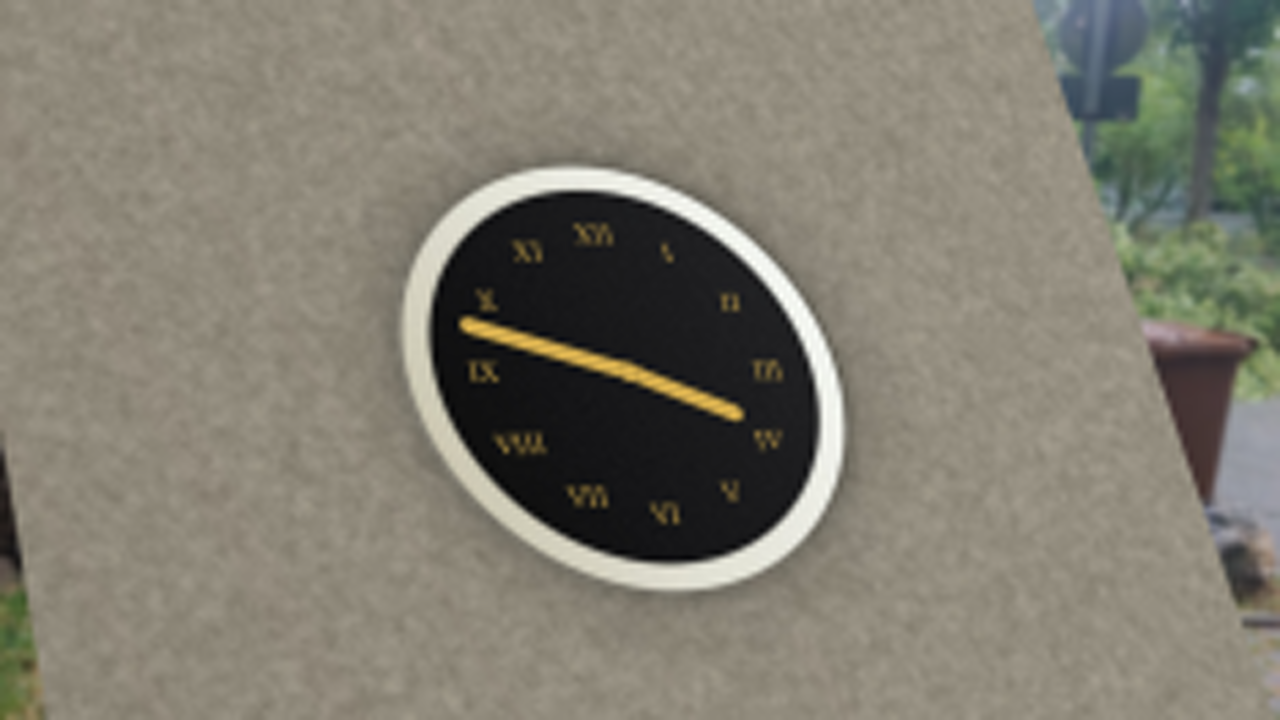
3:48
